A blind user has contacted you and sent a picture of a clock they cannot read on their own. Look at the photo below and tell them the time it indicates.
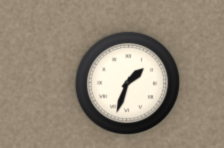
1:33
